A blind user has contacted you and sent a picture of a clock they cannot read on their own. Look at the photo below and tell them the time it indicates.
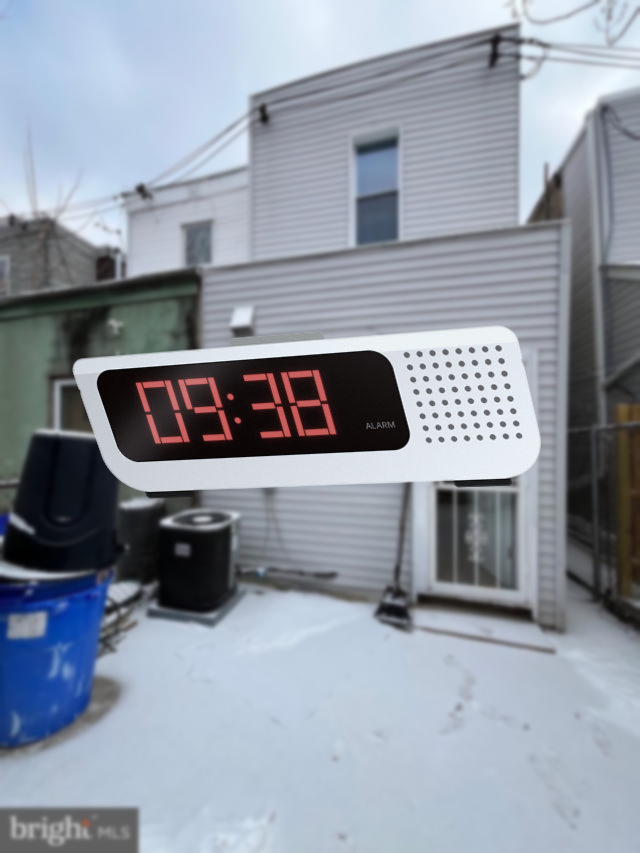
9:38
